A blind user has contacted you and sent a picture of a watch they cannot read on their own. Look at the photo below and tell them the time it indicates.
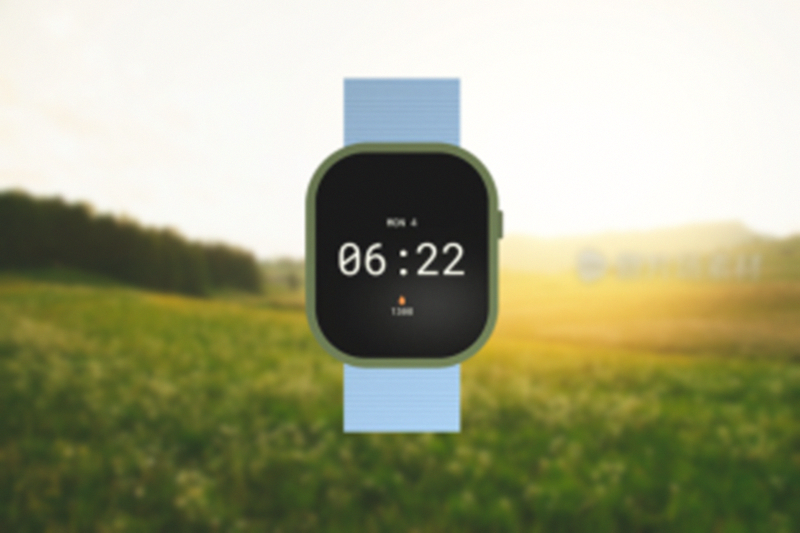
6:22
